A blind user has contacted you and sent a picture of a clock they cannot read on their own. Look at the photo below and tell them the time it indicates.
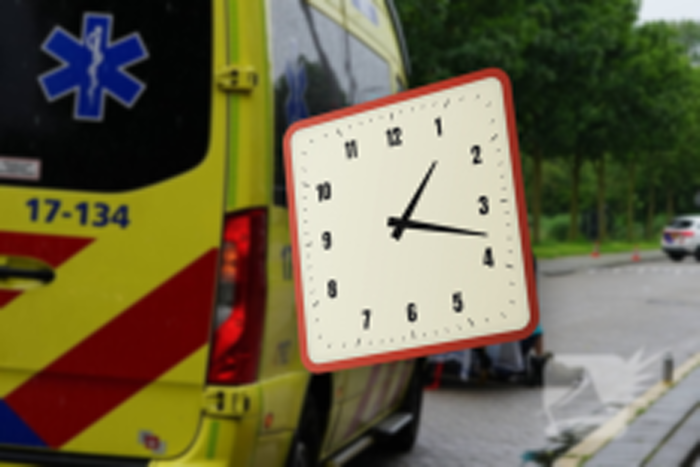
1:18
